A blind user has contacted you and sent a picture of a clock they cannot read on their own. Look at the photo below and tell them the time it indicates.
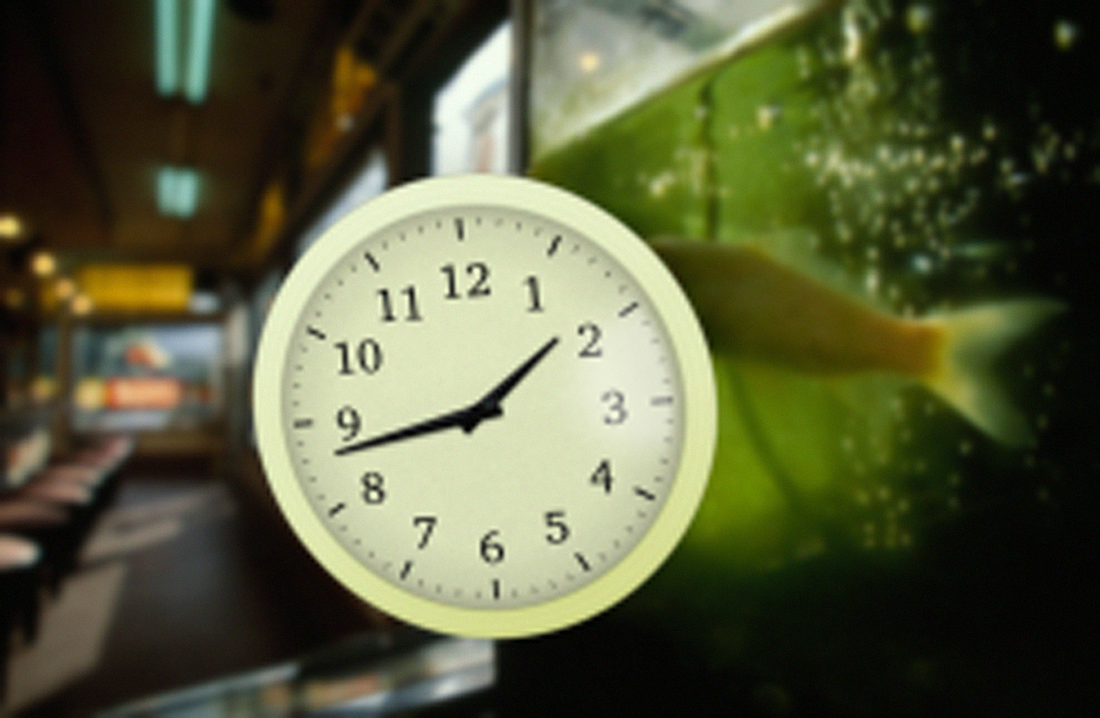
1:43
